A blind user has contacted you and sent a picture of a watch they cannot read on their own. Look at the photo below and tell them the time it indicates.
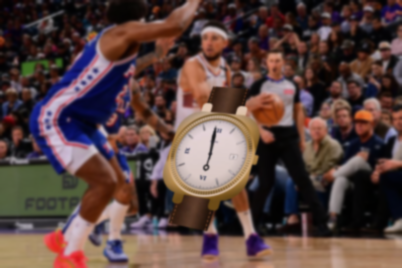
5:59
